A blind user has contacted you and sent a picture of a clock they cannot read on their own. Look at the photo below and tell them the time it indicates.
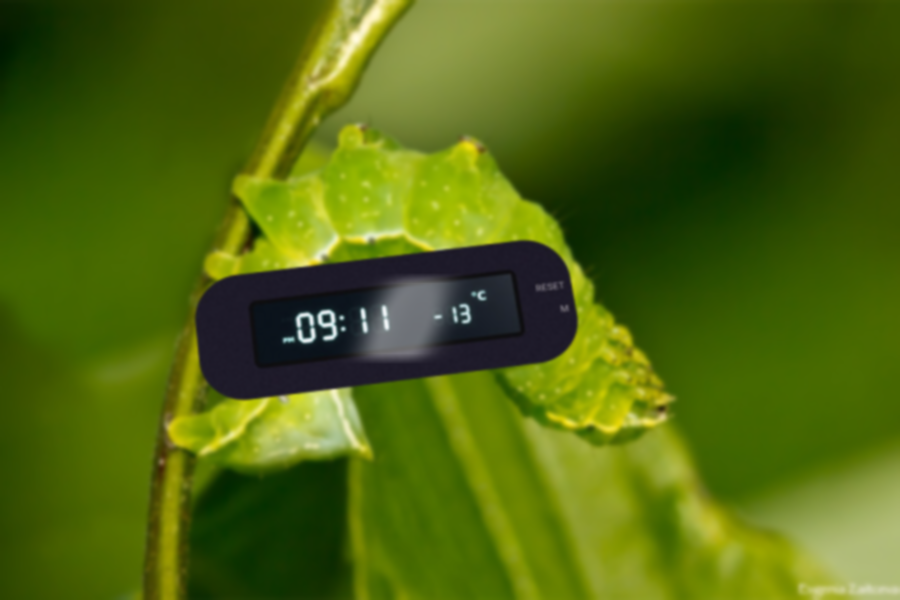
9:11
